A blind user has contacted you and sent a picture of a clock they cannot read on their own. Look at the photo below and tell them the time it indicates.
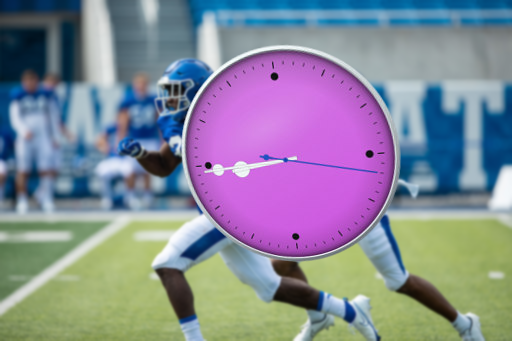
8:44:17
